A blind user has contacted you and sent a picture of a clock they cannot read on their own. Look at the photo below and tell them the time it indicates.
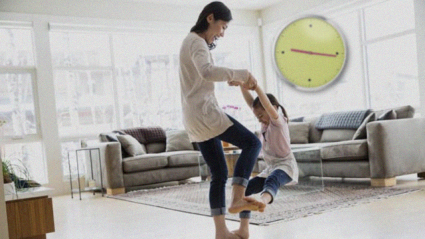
9:16
